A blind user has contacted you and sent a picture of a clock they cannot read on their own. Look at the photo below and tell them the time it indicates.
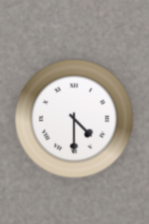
4:30
